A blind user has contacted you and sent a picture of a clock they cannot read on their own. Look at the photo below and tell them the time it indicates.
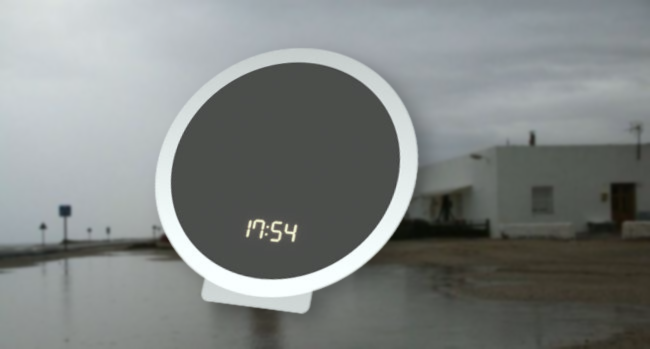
17:54
